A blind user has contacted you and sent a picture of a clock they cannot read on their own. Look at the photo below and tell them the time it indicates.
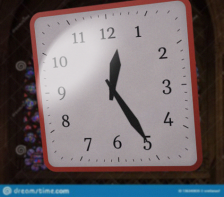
12:25
